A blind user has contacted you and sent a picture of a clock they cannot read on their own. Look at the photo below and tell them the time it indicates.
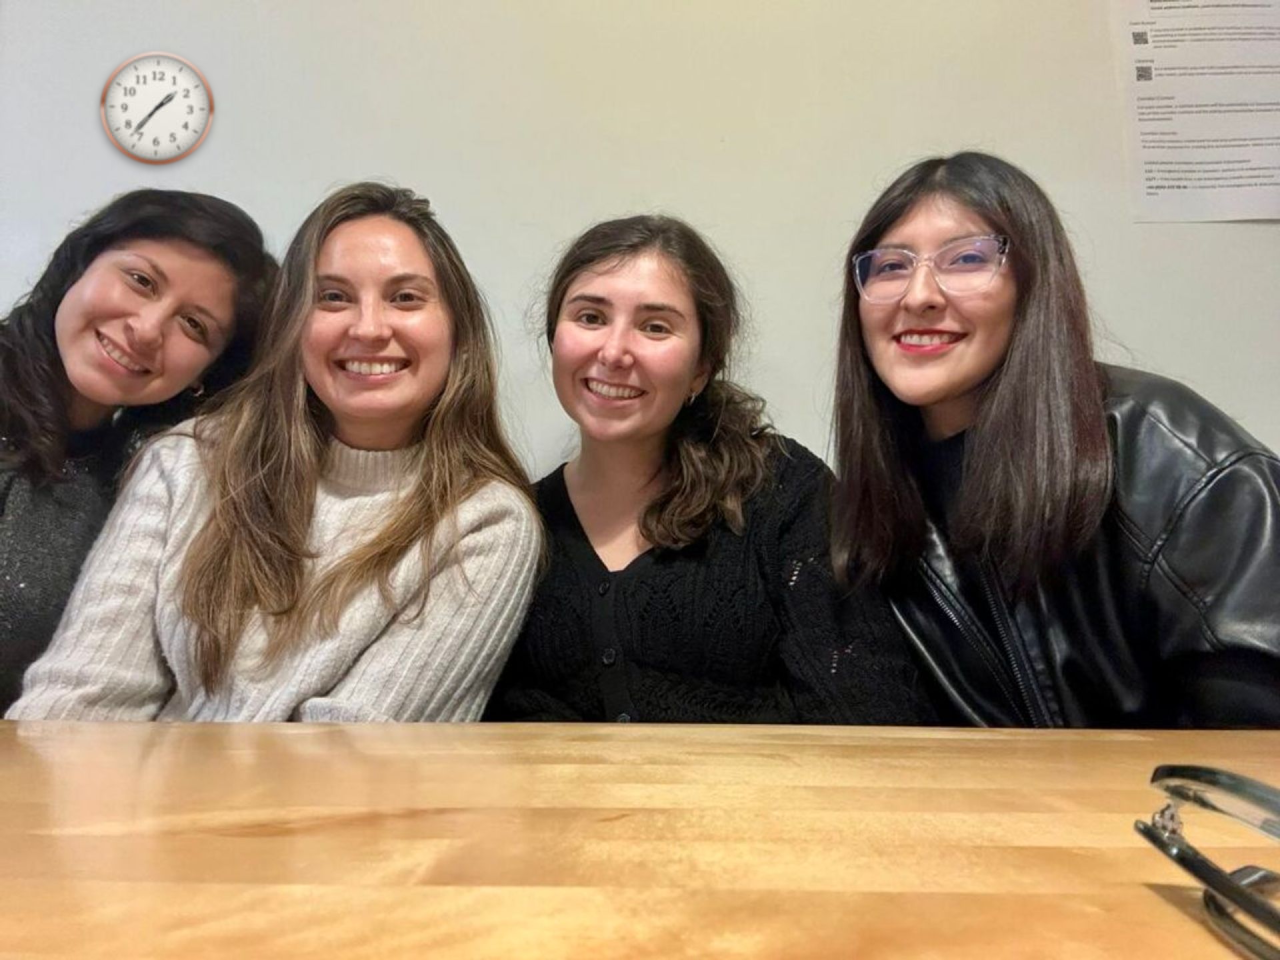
1:37
